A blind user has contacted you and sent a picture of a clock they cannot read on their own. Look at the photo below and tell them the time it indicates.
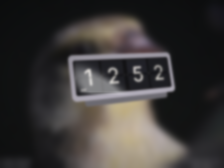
12:52
